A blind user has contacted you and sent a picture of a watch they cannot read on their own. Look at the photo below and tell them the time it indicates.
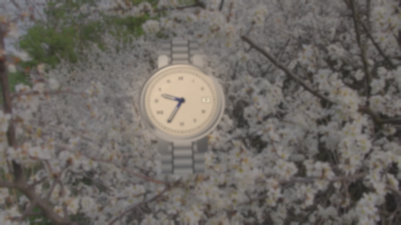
9:35
